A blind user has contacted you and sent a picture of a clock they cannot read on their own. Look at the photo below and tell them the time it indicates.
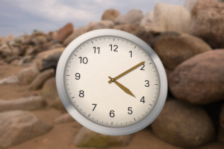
4:09
